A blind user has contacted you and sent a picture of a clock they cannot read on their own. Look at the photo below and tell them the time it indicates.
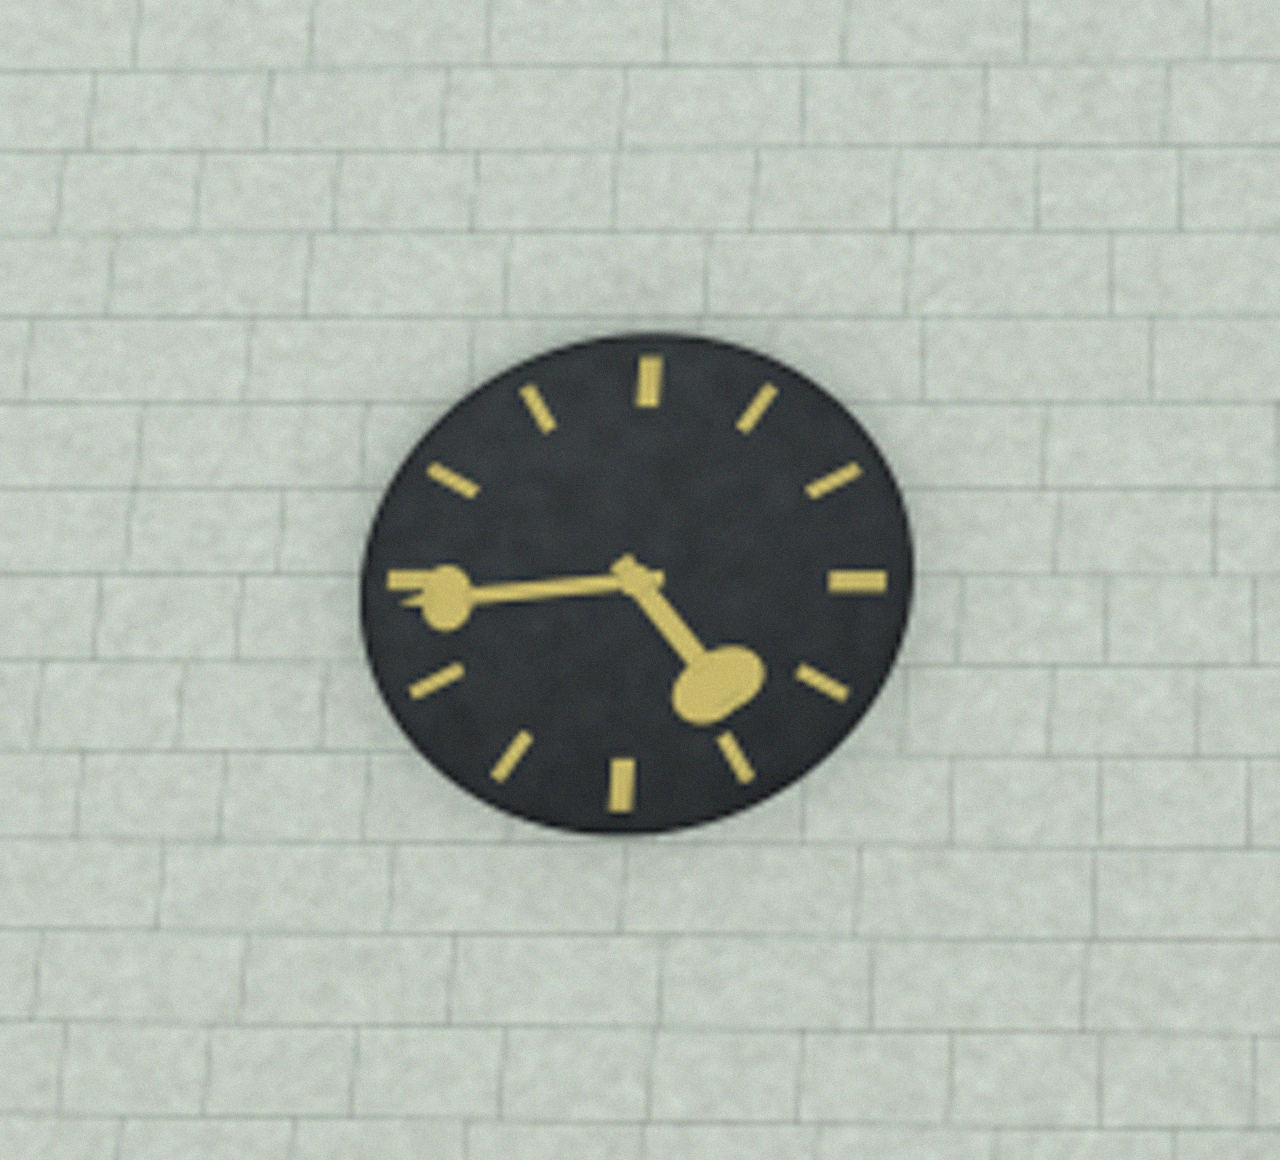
4:44
